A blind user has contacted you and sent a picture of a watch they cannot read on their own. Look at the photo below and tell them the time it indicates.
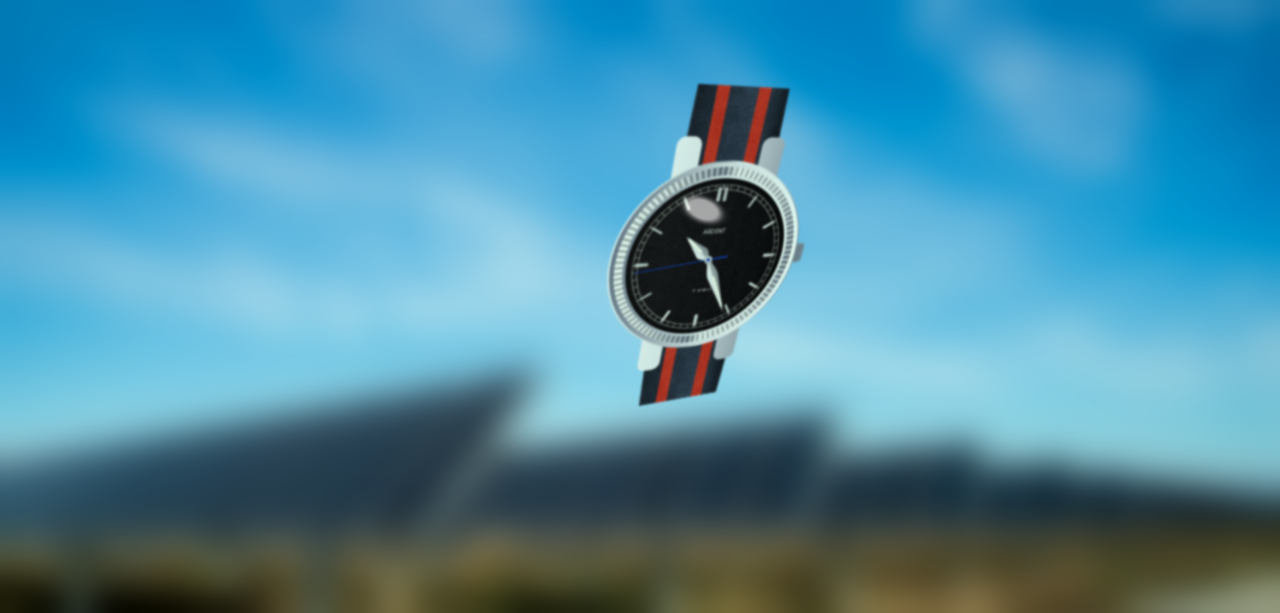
10:25:44
